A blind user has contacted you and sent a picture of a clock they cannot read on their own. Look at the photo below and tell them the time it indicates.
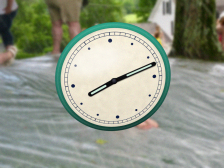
8:12
